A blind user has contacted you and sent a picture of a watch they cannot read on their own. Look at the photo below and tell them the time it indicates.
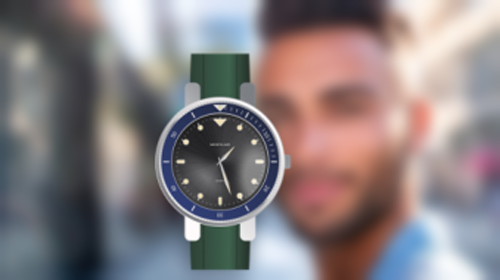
1:27
